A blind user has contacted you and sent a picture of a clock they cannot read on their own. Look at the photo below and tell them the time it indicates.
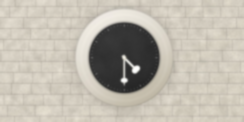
4:30
